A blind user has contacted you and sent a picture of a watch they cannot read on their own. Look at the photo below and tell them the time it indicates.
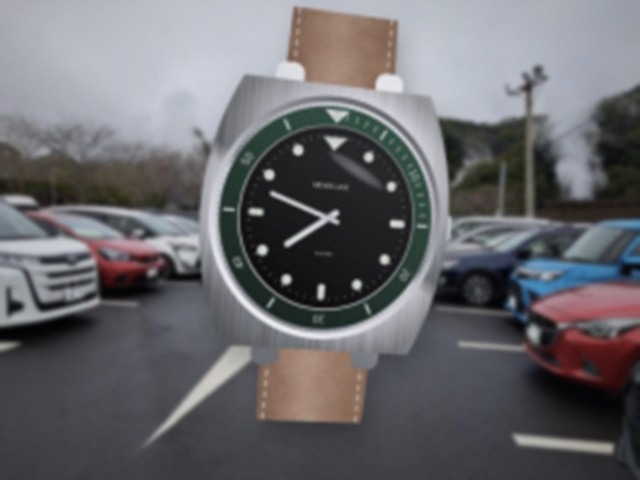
7:48
